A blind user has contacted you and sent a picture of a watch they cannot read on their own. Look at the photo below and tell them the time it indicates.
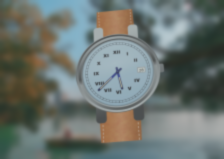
5:38
